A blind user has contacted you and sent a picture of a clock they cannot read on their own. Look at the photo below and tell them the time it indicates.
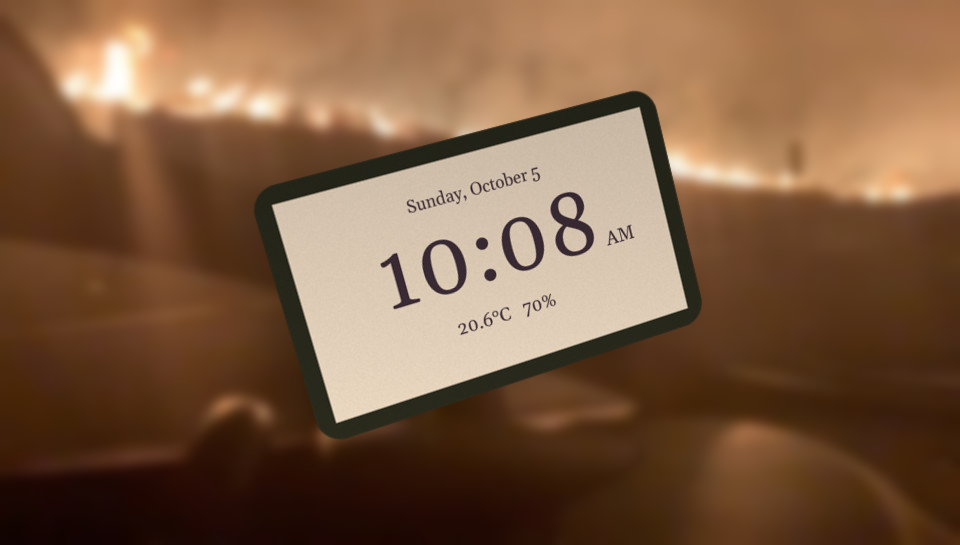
10:08
